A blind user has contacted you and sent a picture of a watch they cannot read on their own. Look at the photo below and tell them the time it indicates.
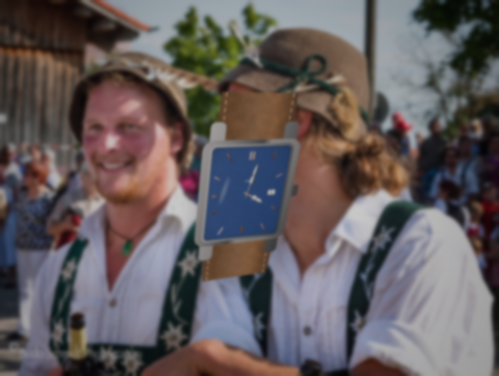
4:02
